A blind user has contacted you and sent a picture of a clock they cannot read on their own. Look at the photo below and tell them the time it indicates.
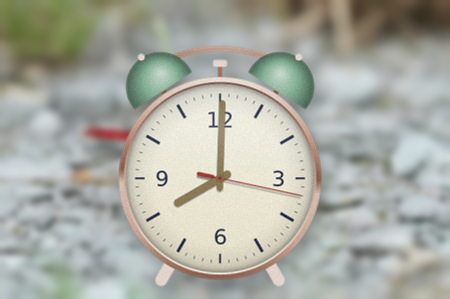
8:00:17
